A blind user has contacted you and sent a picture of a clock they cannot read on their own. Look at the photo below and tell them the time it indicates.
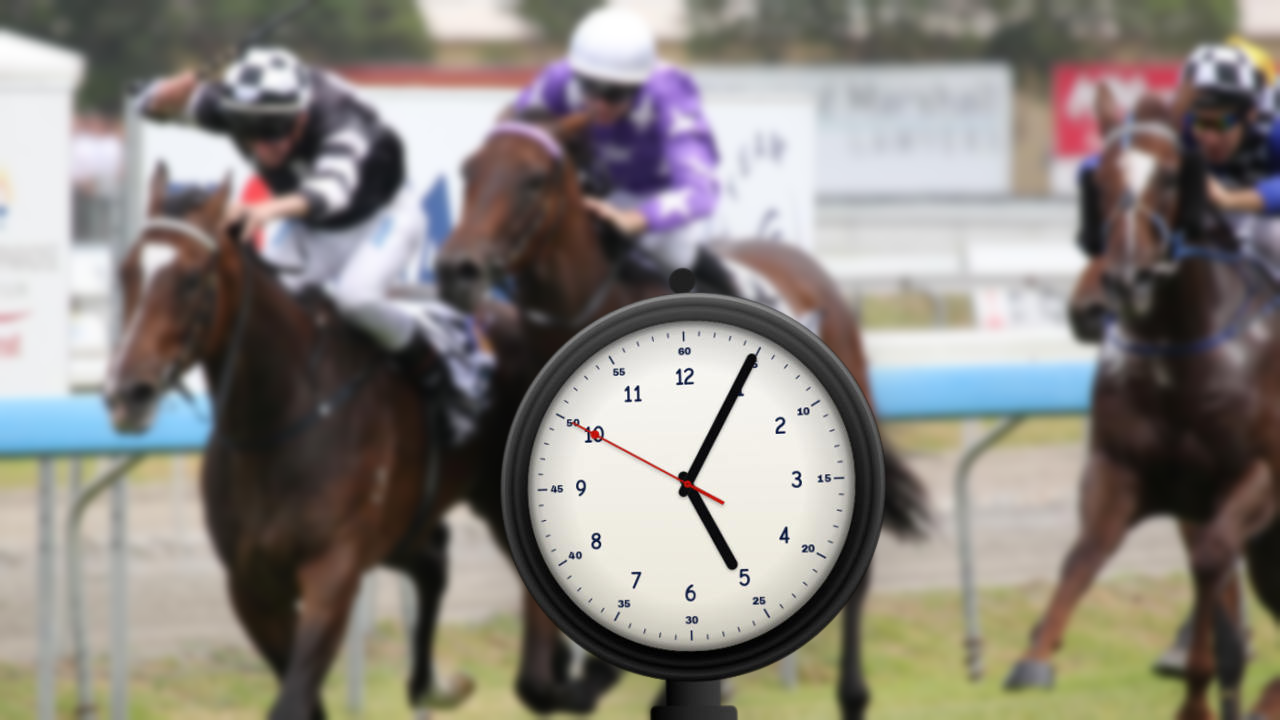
5:04:50
